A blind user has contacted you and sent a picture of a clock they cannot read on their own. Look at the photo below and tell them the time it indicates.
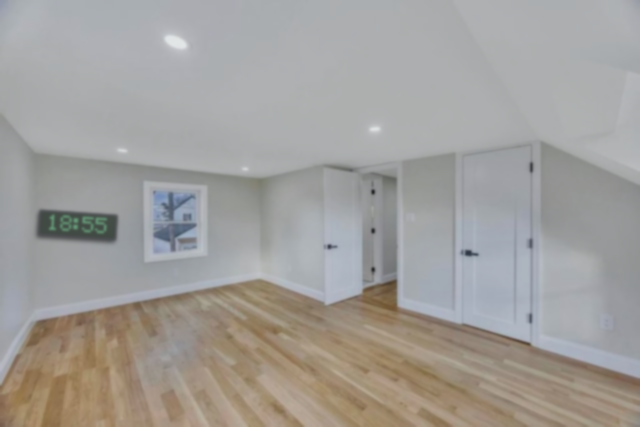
18:55
